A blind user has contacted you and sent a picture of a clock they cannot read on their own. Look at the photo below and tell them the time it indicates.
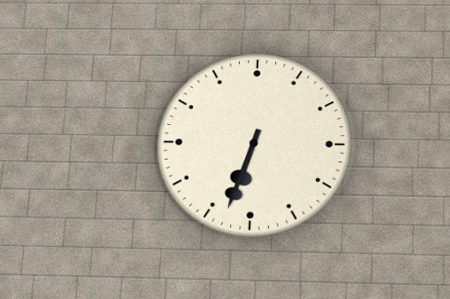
6:33
